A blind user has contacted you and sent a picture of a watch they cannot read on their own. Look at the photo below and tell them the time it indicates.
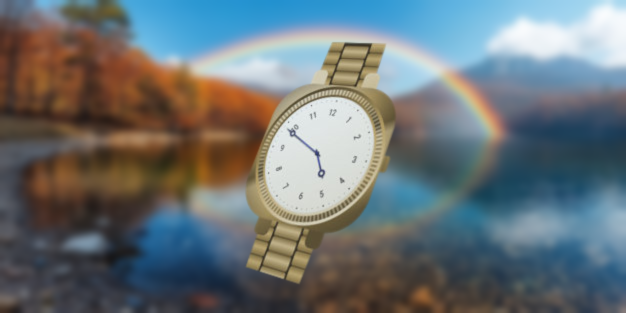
4:49
